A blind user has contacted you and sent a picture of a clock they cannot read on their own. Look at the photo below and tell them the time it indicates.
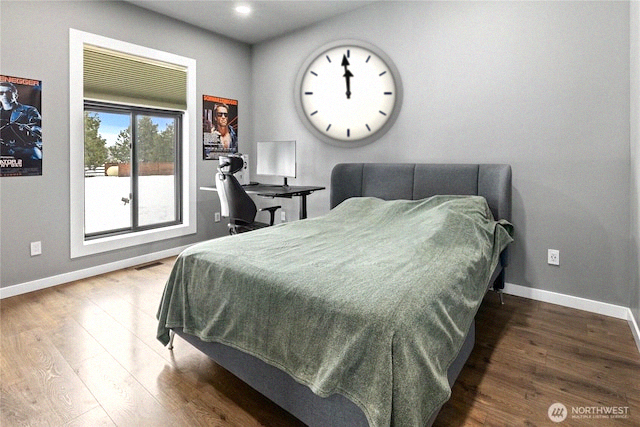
11:59
